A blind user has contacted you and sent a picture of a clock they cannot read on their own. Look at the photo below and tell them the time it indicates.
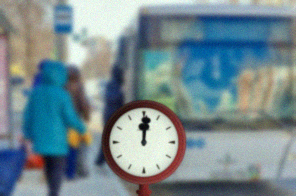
12:01
